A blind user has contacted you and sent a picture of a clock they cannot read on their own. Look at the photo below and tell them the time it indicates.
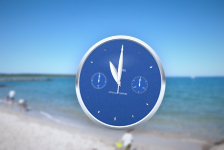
11:00
